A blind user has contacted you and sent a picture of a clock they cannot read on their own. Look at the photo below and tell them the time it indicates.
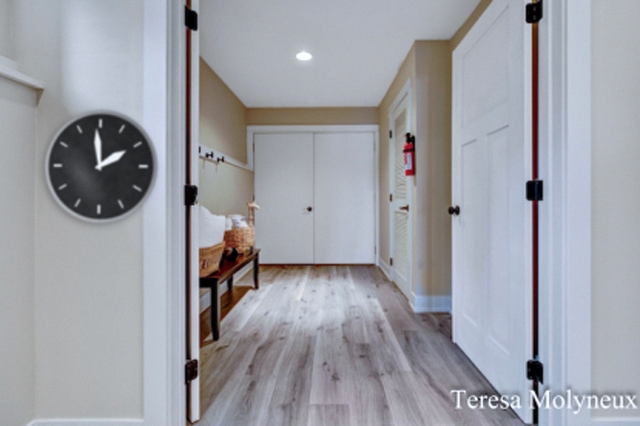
1:59
